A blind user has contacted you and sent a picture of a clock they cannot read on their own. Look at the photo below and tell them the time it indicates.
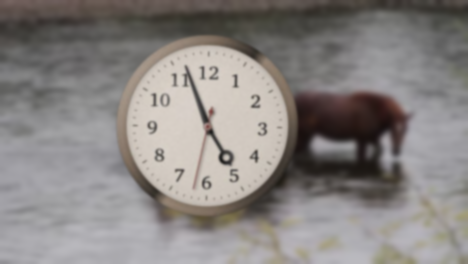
4:56:32
